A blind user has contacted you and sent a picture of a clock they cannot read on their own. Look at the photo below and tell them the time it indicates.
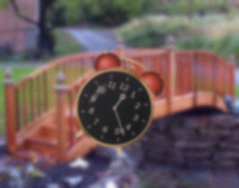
12:23
